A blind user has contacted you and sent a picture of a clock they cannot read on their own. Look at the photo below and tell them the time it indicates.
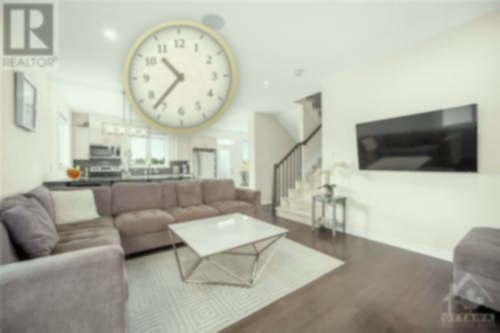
10:37
